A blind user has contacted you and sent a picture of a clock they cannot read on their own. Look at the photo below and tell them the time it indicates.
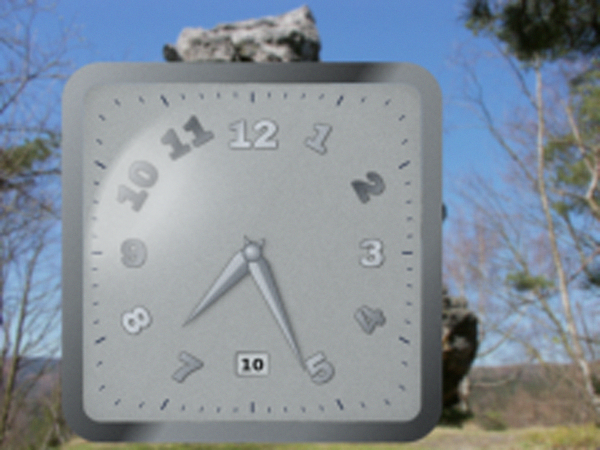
7:26
